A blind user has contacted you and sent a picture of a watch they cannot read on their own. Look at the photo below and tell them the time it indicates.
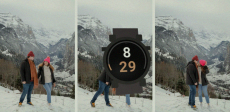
8:29
